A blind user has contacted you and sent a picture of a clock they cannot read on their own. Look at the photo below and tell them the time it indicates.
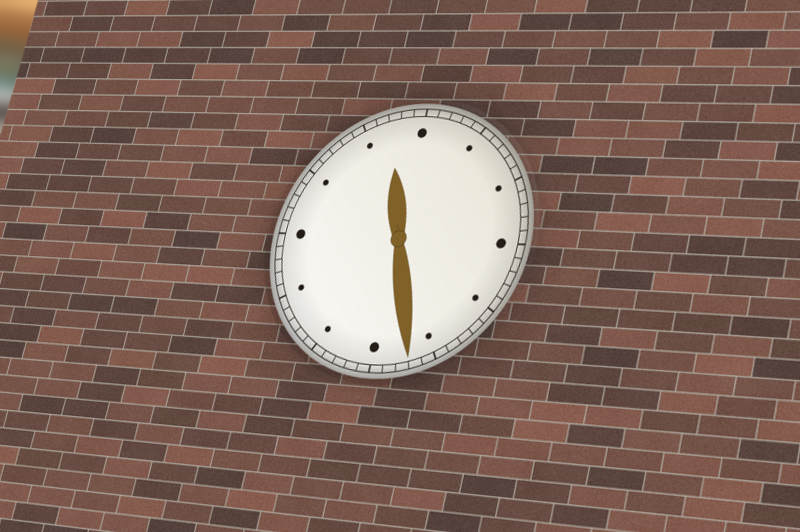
11:27
